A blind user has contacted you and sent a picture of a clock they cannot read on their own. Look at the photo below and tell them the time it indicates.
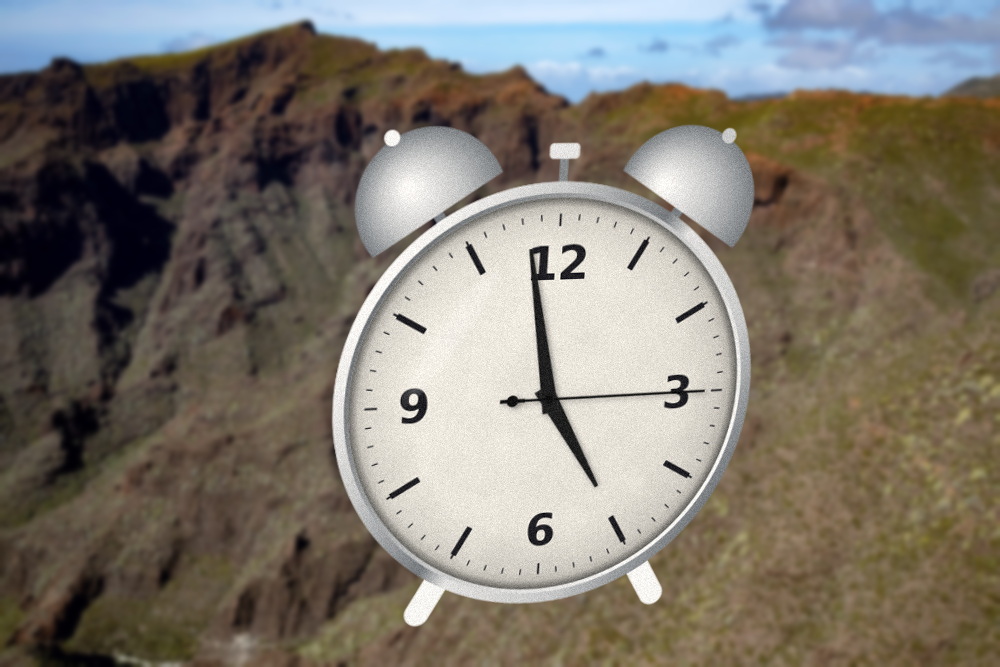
4:58:15
